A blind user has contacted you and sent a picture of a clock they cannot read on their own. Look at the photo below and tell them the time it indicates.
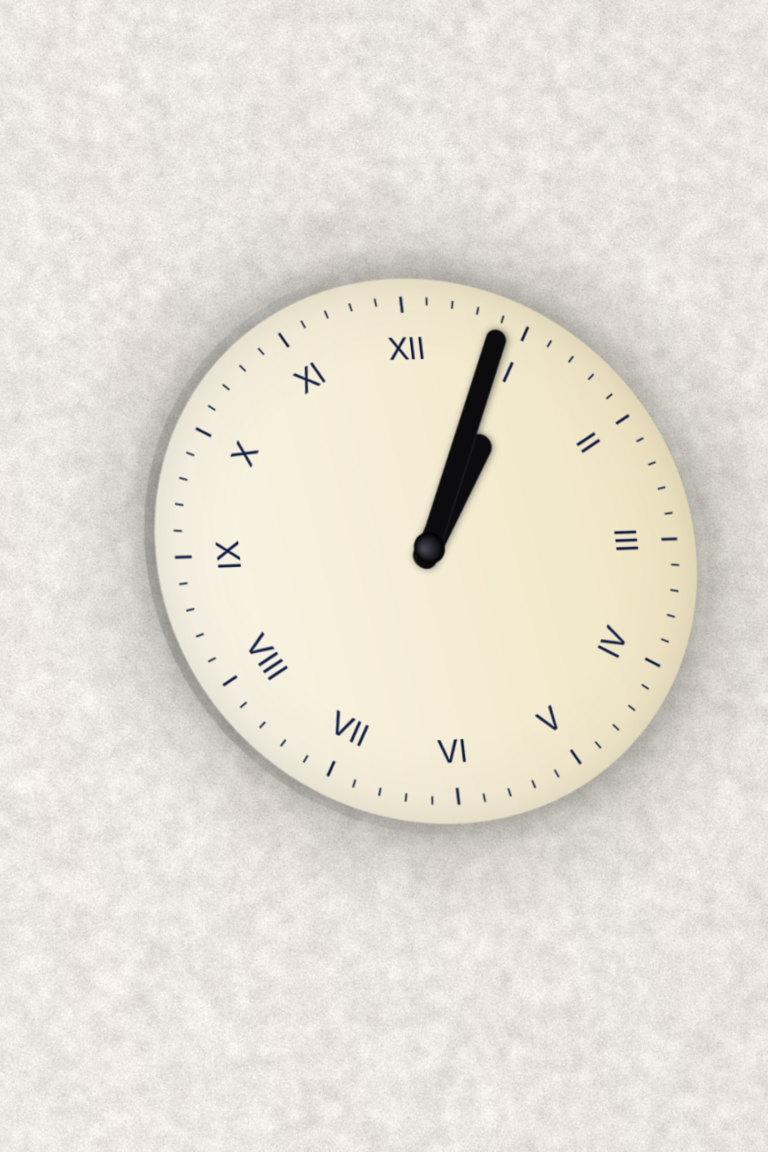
1:04
